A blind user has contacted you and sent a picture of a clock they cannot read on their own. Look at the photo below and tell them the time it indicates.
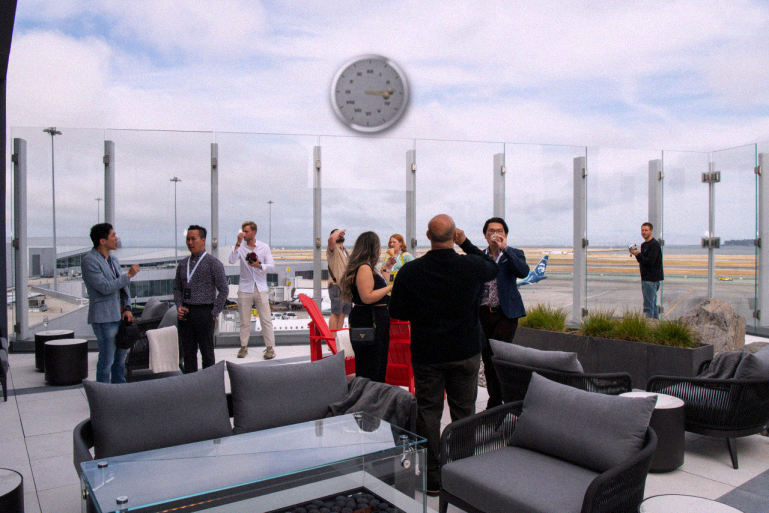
3:14
